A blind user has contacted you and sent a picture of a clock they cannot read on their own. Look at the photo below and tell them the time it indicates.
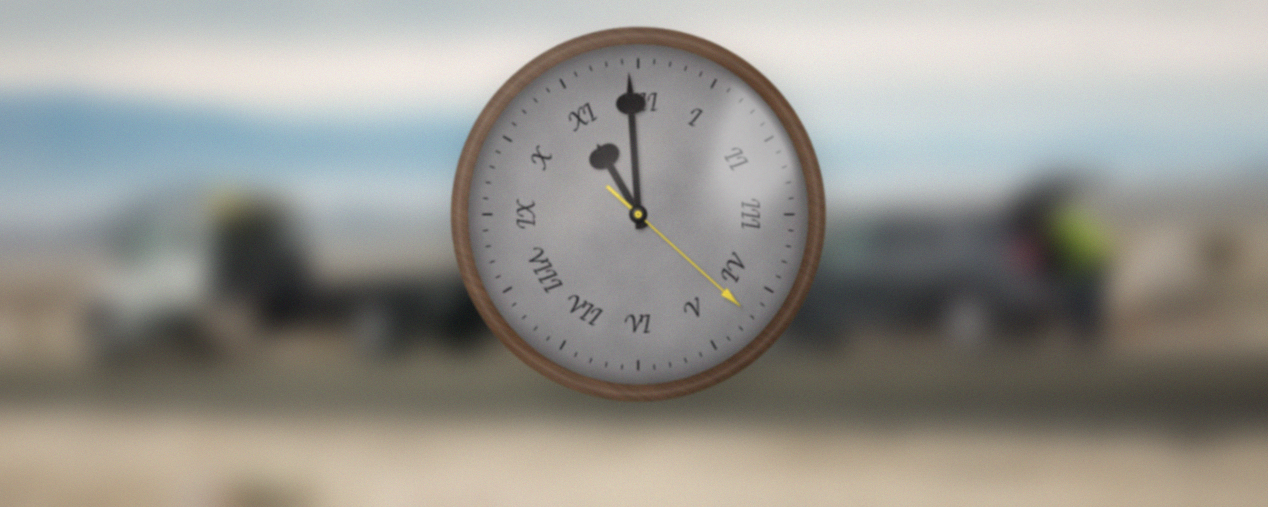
10:59:22
